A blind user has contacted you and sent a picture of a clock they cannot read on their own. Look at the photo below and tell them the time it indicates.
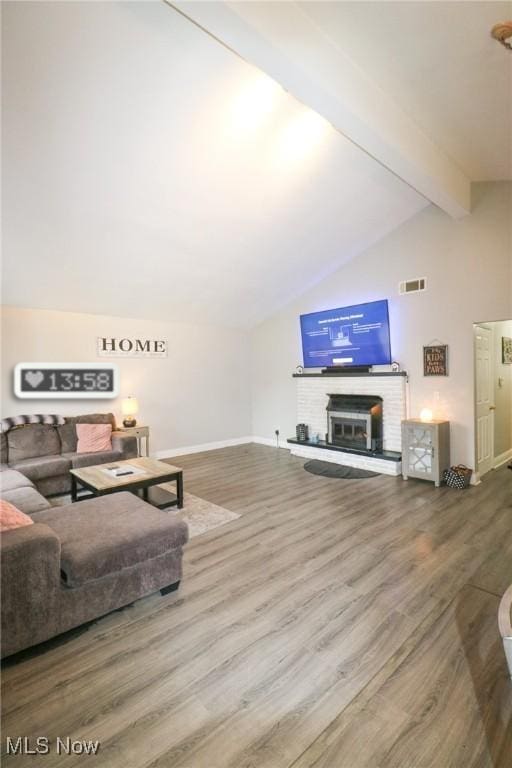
13:58
